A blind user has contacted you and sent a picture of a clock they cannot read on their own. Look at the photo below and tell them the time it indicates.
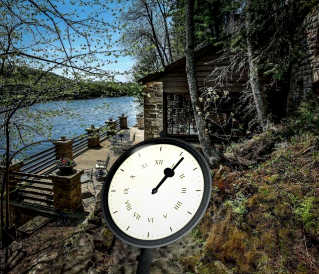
1:06
